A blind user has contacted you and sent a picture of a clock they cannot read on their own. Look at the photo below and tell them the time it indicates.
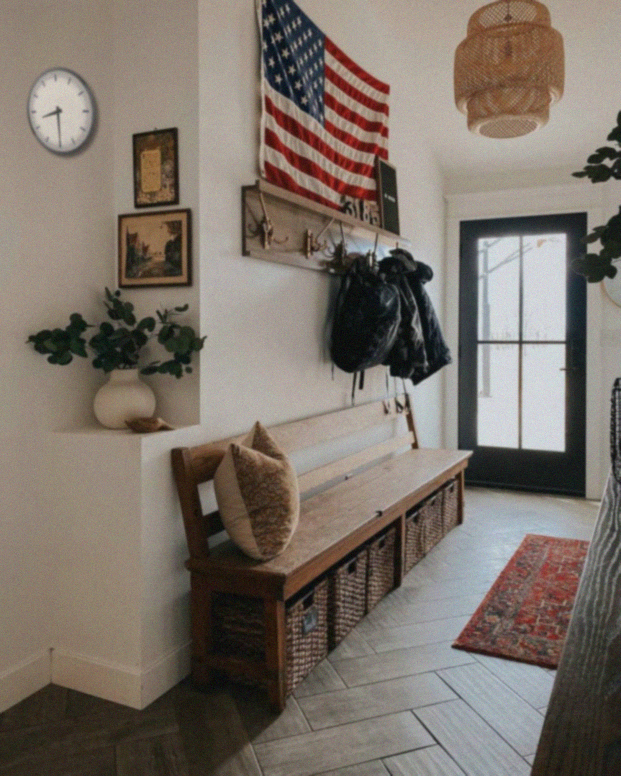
8:30
